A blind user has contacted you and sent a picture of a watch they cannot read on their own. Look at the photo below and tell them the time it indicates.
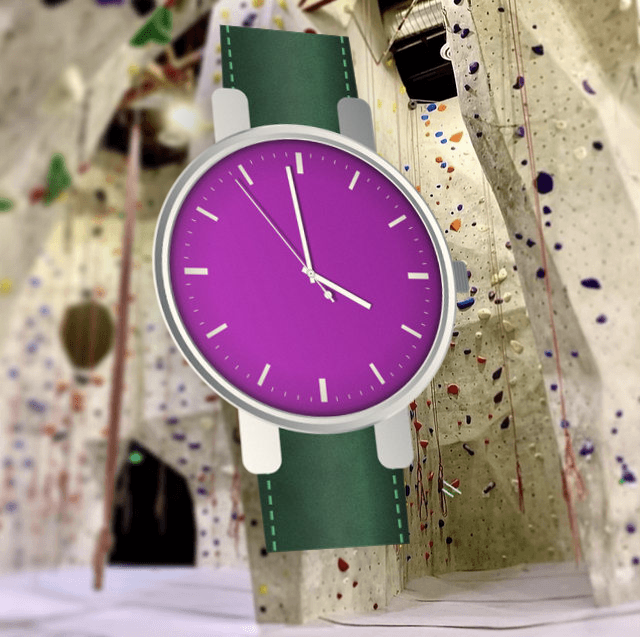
3:58:54
